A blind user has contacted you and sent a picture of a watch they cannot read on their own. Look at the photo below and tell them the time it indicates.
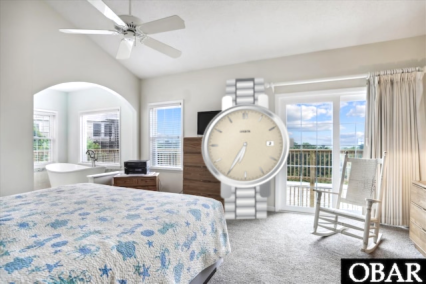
6:35
